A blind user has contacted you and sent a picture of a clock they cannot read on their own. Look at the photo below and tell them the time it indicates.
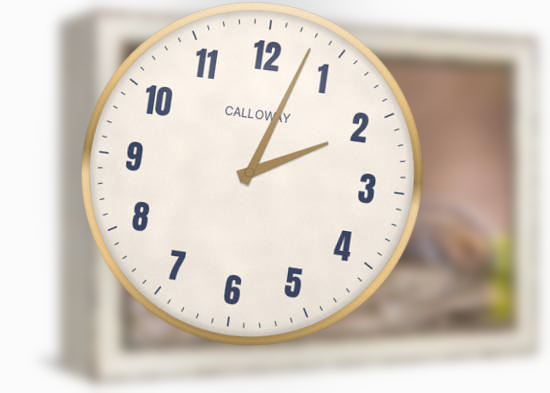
2:03
